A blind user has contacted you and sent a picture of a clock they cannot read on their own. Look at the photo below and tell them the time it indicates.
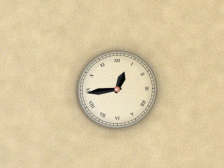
12:44
